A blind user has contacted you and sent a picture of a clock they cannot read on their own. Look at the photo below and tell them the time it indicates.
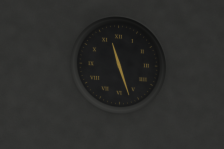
11:27
